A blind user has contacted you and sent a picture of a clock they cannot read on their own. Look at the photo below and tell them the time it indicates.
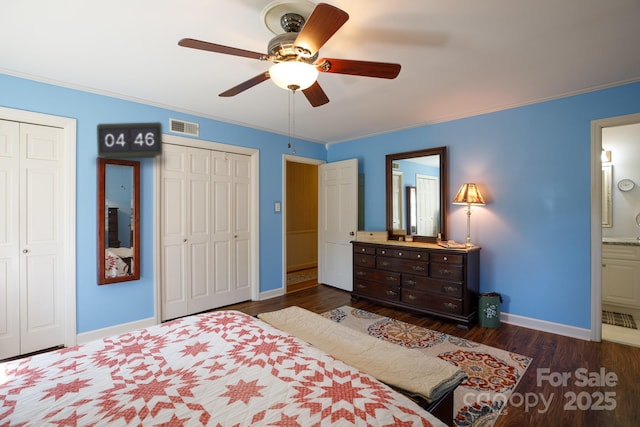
4:46
